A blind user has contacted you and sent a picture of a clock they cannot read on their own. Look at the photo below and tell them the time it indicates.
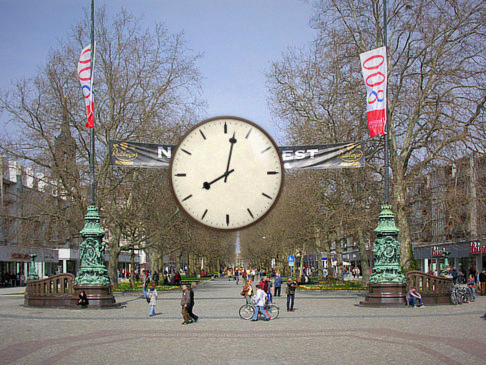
8:02
